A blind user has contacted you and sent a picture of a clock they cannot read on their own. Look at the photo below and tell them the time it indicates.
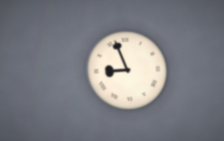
8:57
